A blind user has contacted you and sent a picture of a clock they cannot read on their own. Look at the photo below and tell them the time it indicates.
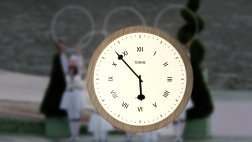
5:53
